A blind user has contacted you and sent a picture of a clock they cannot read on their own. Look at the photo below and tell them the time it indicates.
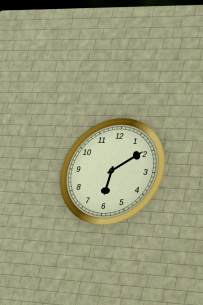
6:09
